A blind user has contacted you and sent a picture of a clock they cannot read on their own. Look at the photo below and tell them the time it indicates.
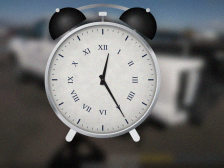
12:25
